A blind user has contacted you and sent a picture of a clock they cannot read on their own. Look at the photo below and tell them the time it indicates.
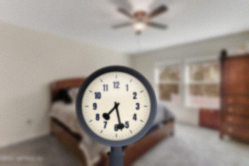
7:28
